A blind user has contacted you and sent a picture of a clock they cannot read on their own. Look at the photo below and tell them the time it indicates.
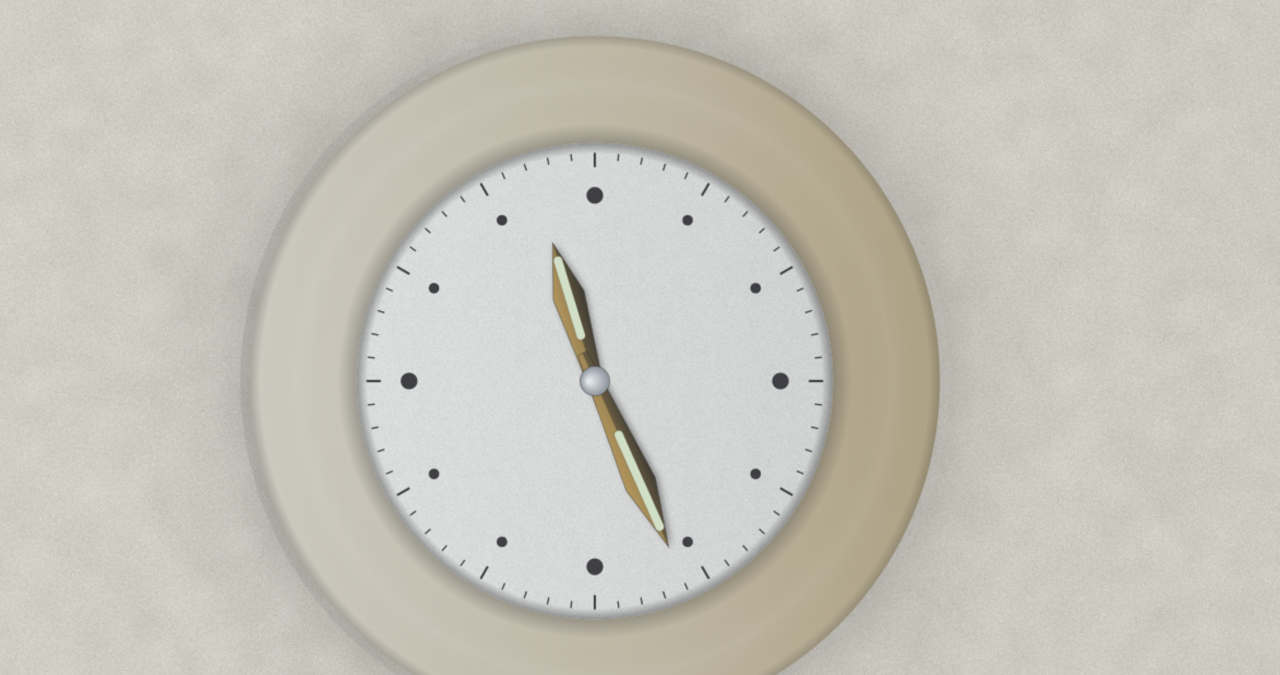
11:26
